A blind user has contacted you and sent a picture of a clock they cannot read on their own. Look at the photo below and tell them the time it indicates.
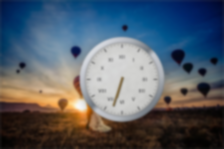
6:33
